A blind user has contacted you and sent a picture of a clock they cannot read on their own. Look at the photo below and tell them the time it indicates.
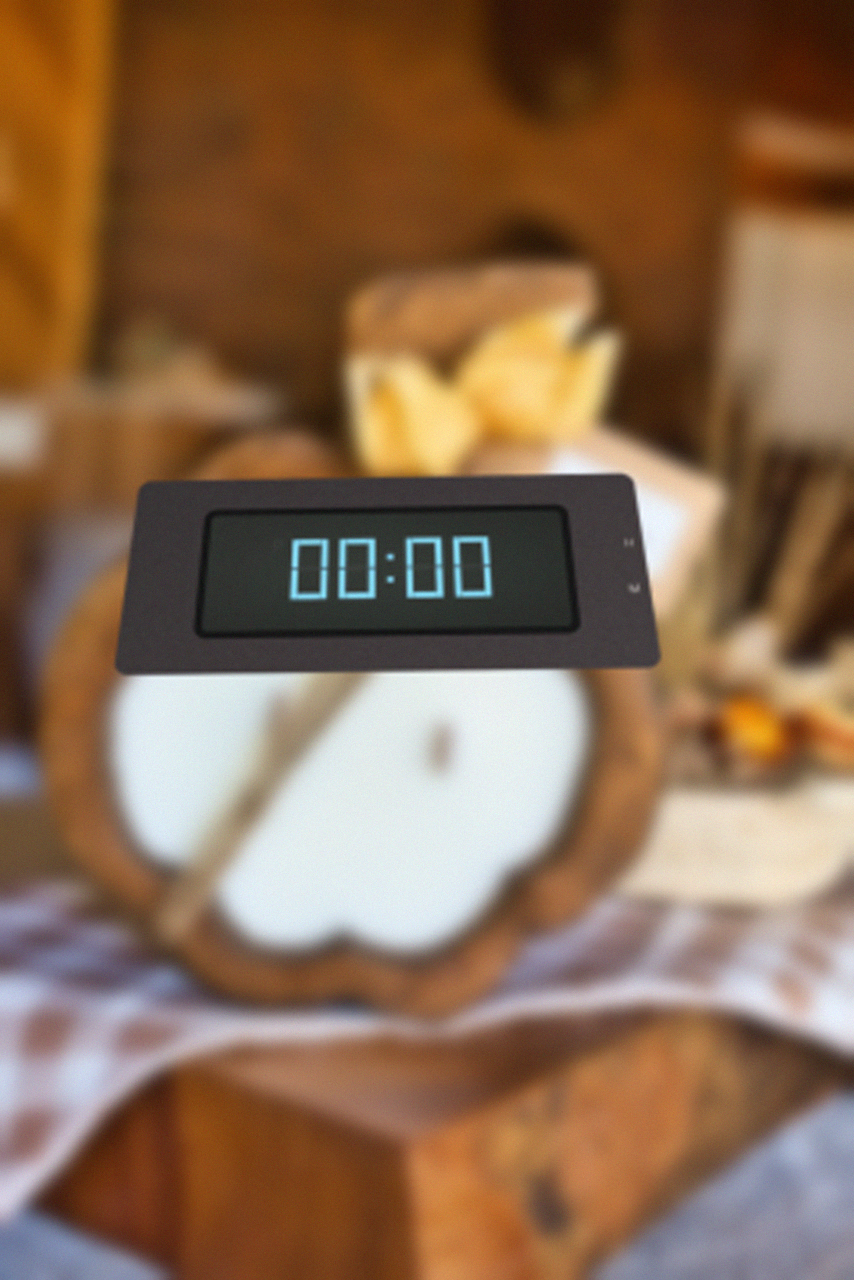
0:00
